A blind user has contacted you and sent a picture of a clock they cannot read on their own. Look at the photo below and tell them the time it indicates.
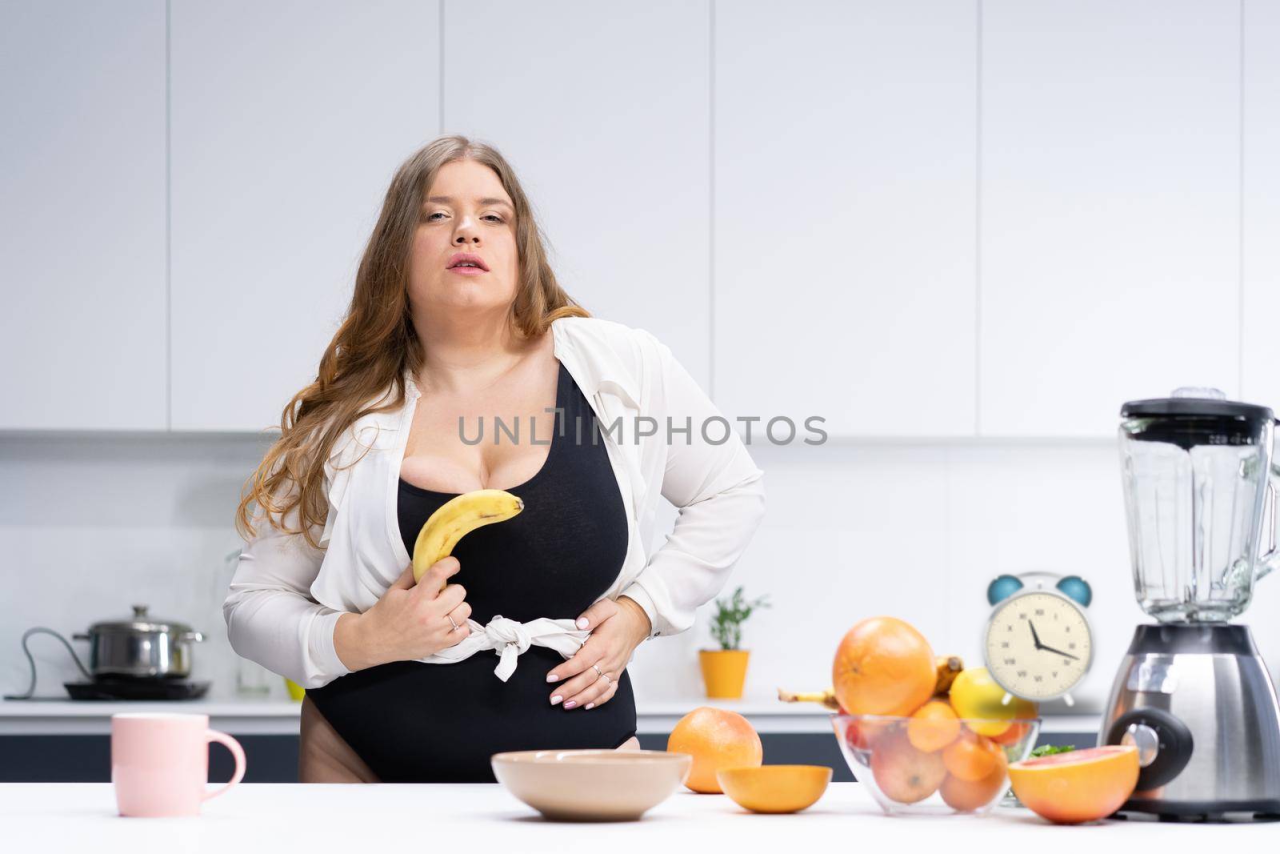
11:18
